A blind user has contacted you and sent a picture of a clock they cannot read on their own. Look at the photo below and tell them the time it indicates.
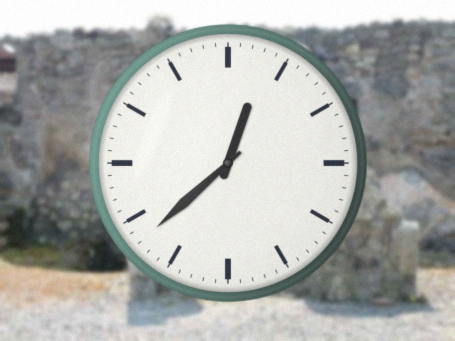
12:38
